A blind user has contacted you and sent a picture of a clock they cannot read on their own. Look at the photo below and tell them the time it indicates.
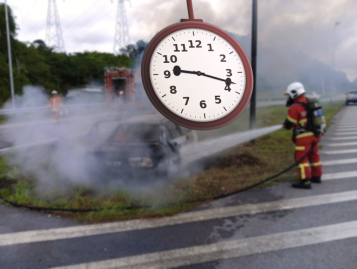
9:18
